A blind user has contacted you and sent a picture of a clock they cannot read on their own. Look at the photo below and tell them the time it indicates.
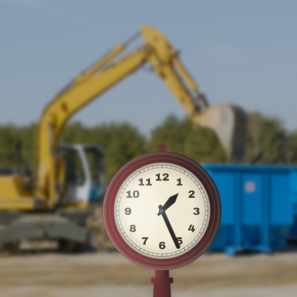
1:26
